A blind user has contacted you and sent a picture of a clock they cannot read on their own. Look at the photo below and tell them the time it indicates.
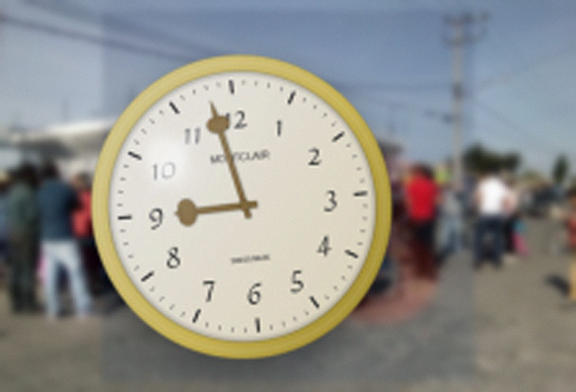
8:58
